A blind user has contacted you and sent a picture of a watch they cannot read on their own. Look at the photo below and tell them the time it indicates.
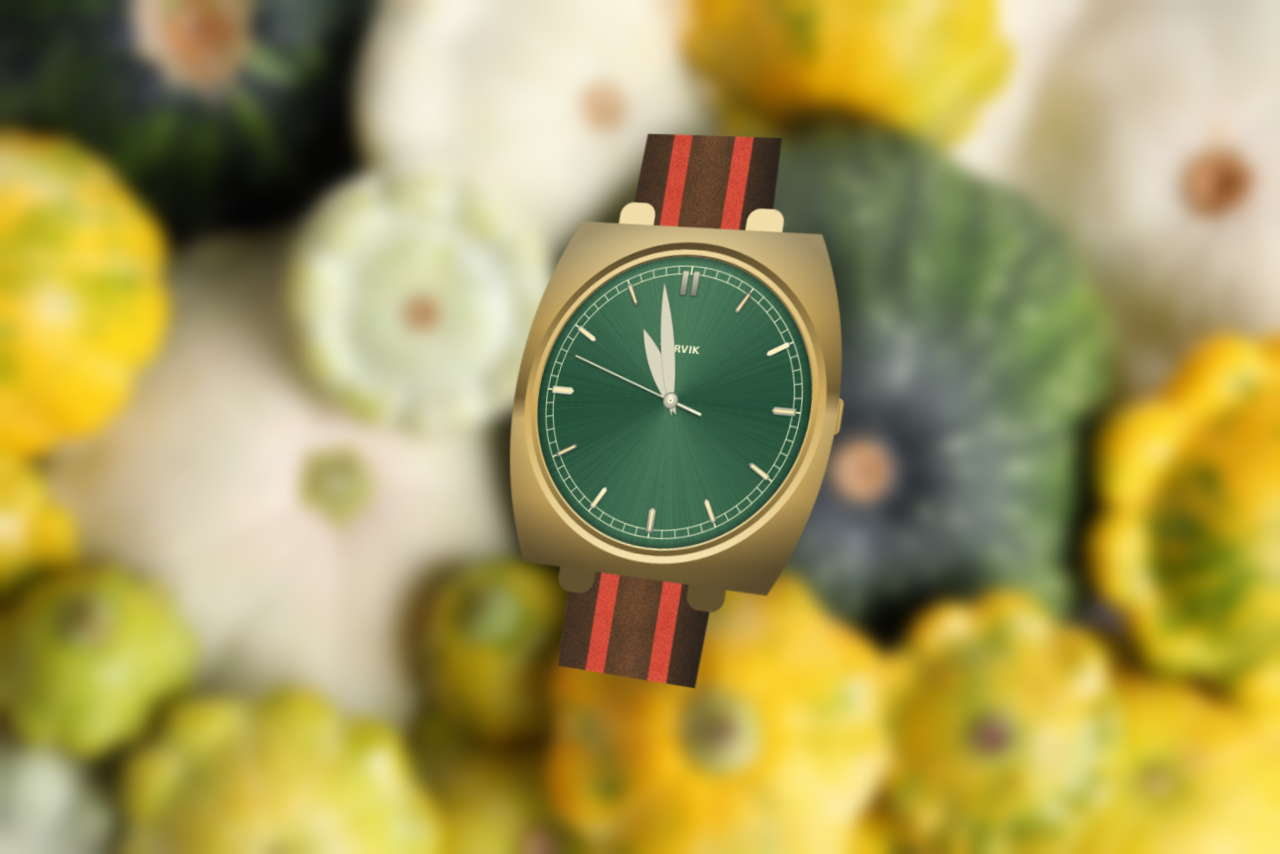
10:57:48
